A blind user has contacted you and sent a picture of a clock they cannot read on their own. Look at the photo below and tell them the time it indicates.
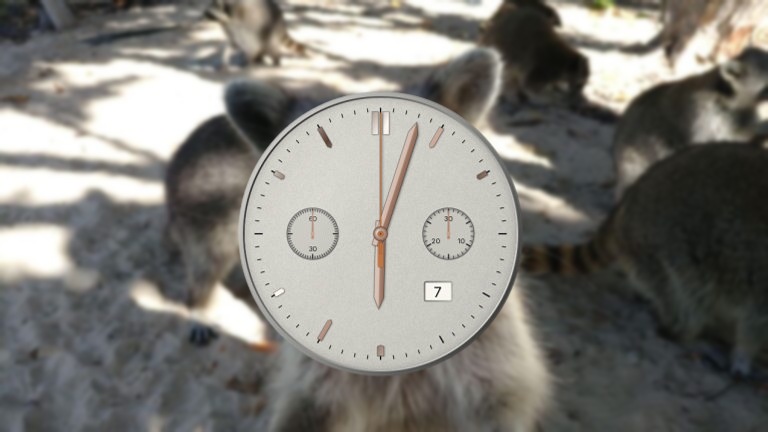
6:03
